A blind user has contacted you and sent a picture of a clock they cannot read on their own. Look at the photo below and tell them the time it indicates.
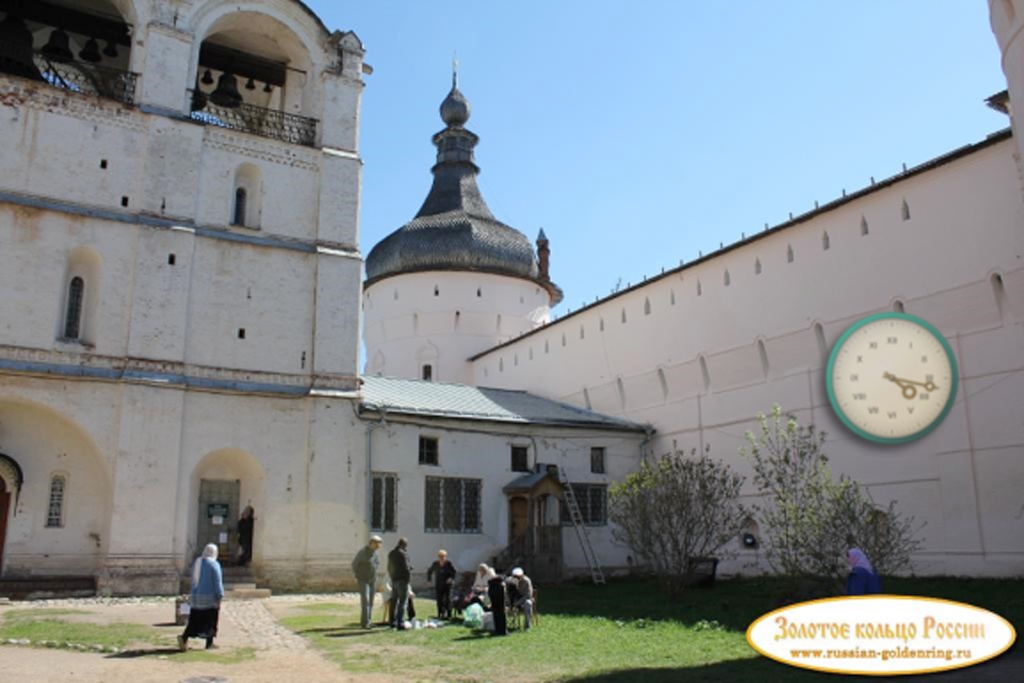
4:17
